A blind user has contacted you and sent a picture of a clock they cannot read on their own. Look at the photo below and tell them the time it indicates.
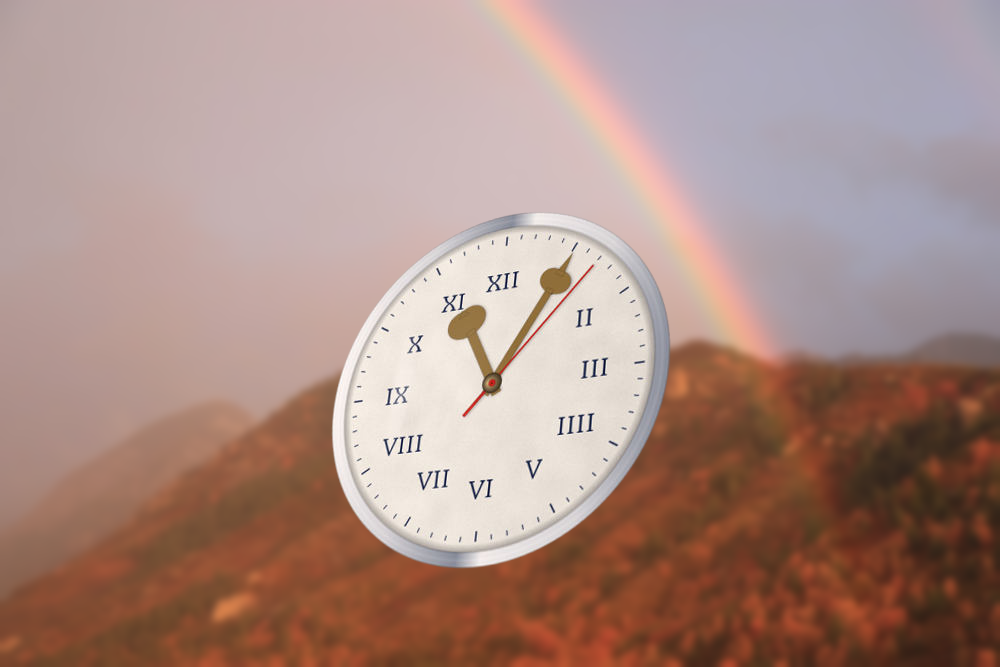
11:05:07
